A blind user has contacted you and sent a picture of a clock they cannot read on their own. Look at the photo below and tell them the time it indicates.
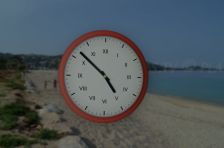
4:52
